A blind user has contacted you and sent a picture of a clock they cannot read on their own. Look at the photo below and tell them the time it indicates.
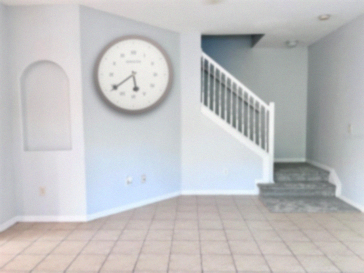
5:39
